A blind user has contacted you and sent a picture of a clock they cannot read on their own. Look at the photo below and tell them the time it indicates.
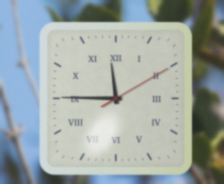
11:45:10
